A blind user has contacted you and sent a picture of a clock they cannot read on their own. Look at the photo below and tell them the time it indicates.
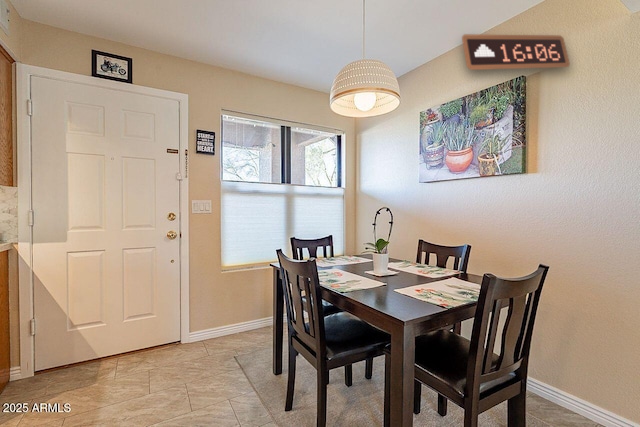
16:06
